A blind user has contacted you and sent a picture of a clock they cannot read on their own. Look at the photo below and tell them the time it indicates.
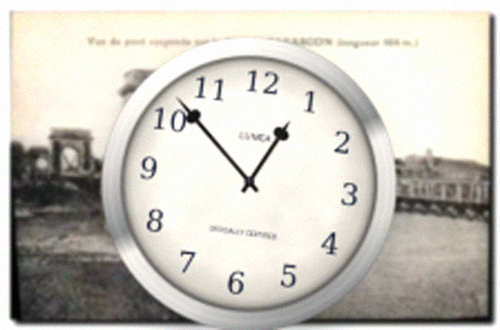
12:52
